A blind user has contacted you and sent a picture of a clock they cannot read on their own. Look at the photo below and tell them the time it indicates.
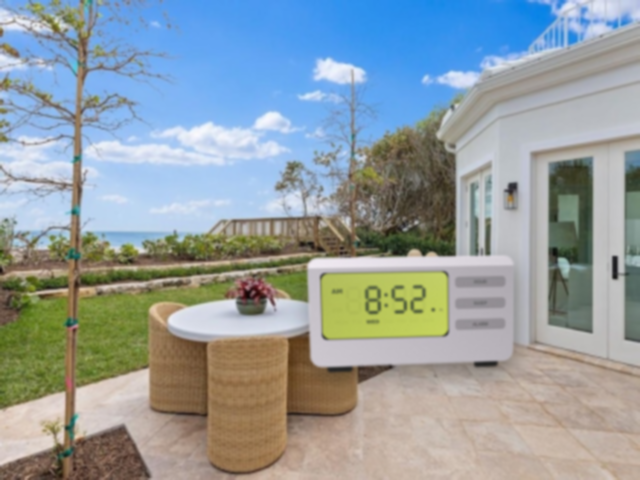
8:52
